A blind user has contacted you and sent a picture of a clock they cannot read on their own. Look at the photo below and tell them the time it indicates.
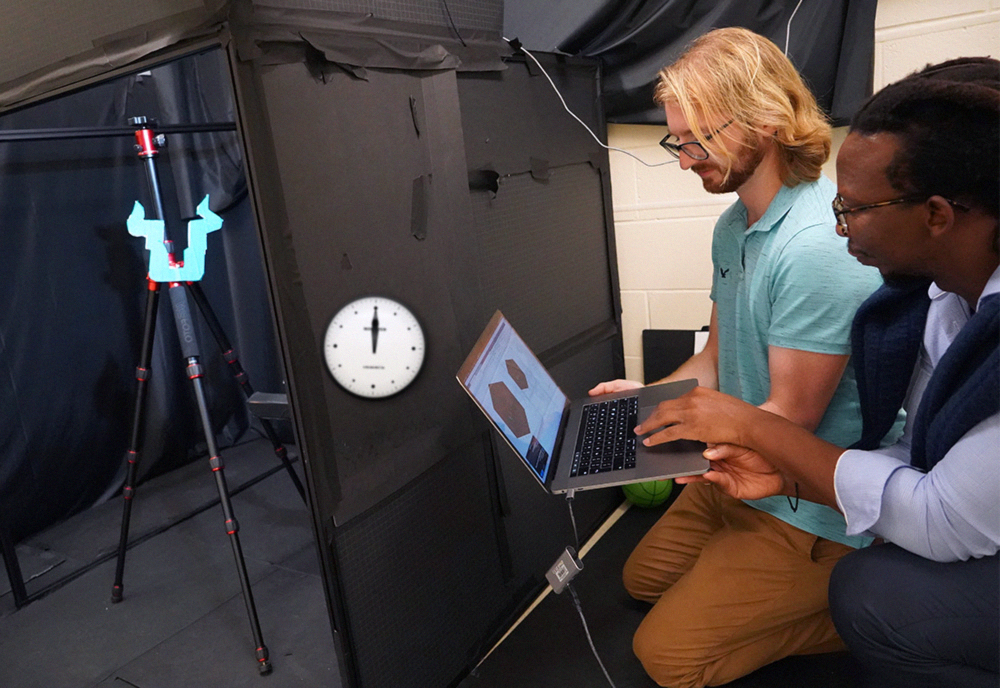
12:00
